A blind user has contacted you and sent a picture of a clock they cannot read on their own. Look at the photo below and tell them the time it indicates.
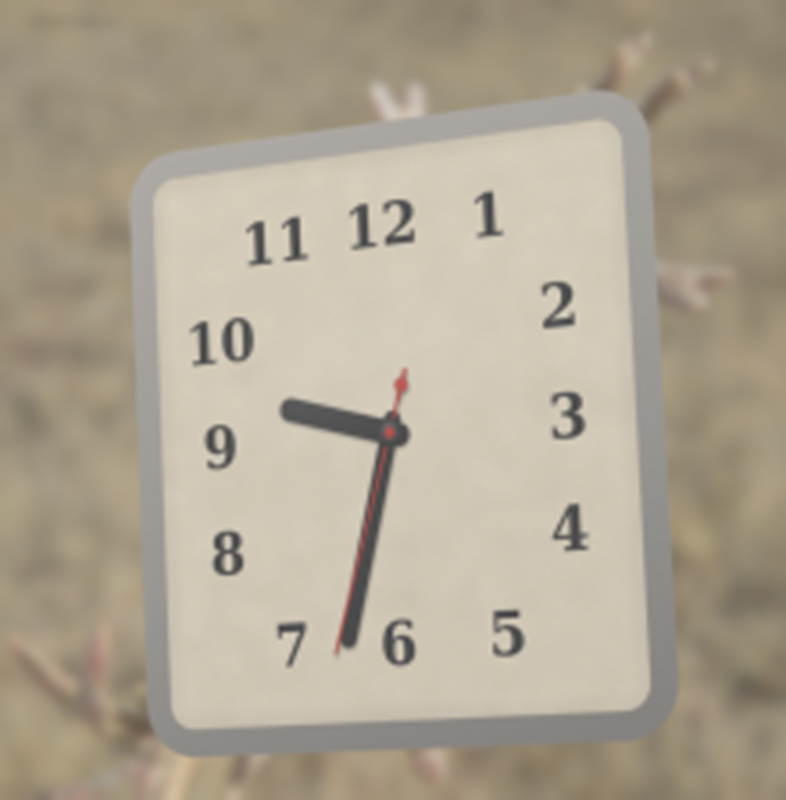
9:32:33
